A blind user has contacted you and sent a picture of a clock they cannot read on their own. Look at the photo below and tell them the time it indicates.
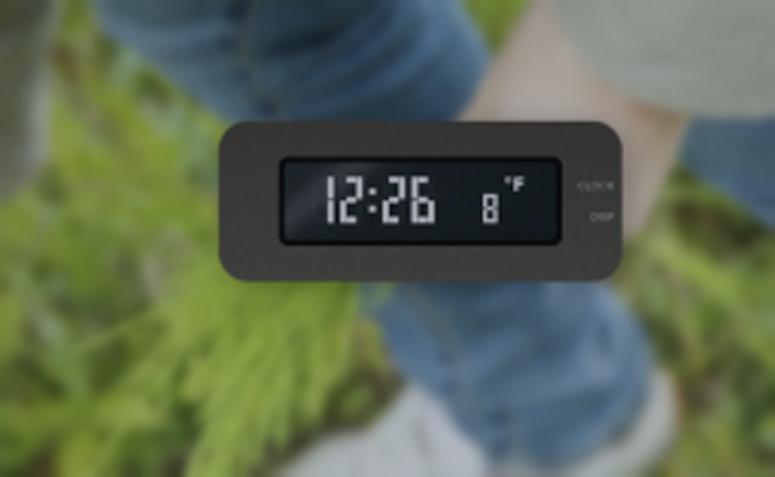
12:26
